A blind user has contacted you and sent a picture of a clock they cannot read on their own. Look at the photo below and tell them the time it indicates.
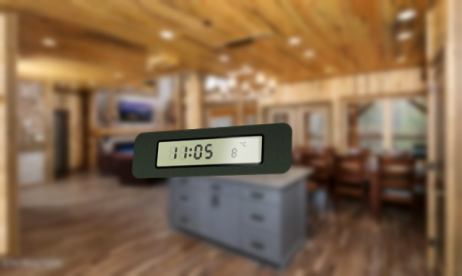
11:05
